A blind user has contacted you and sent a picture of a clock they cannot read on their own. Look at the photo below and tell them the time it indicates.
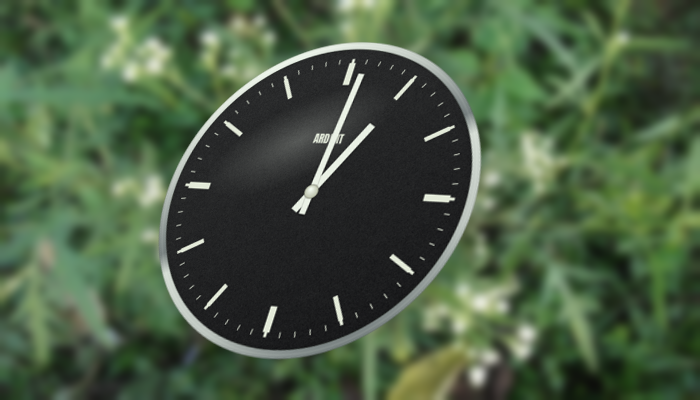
1:01
